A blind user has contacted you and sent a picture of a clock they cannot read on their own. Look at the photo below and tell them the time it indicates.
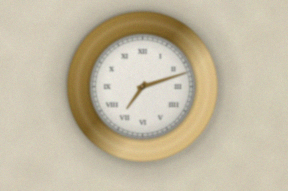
7:12
